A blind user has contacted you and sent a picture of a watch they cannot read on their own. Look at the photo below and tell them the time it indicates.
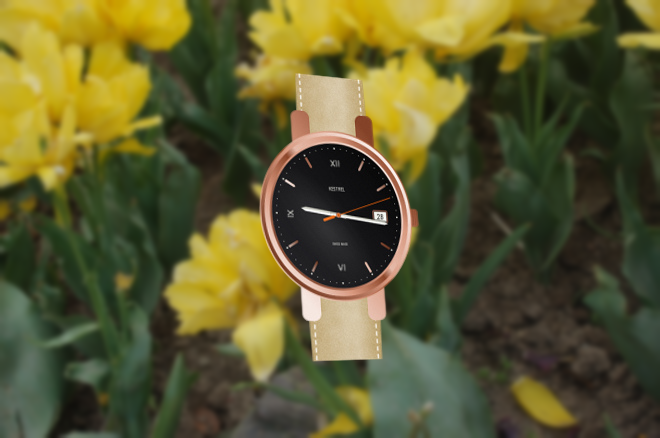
9:16:12
